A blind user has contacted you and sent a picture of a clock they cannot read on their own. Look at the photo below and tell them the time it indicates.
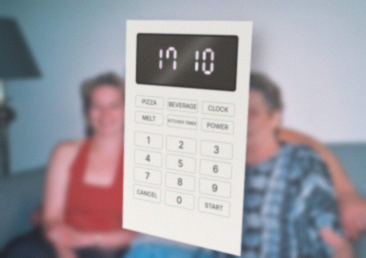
17:10
